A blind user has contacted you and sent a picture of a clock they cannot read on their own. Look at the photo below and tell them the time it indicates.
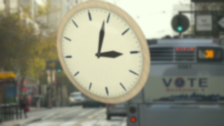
3:04
